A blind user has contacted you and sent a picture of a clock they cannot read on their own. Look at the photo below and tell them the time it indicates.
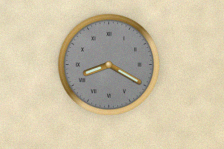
8:20
